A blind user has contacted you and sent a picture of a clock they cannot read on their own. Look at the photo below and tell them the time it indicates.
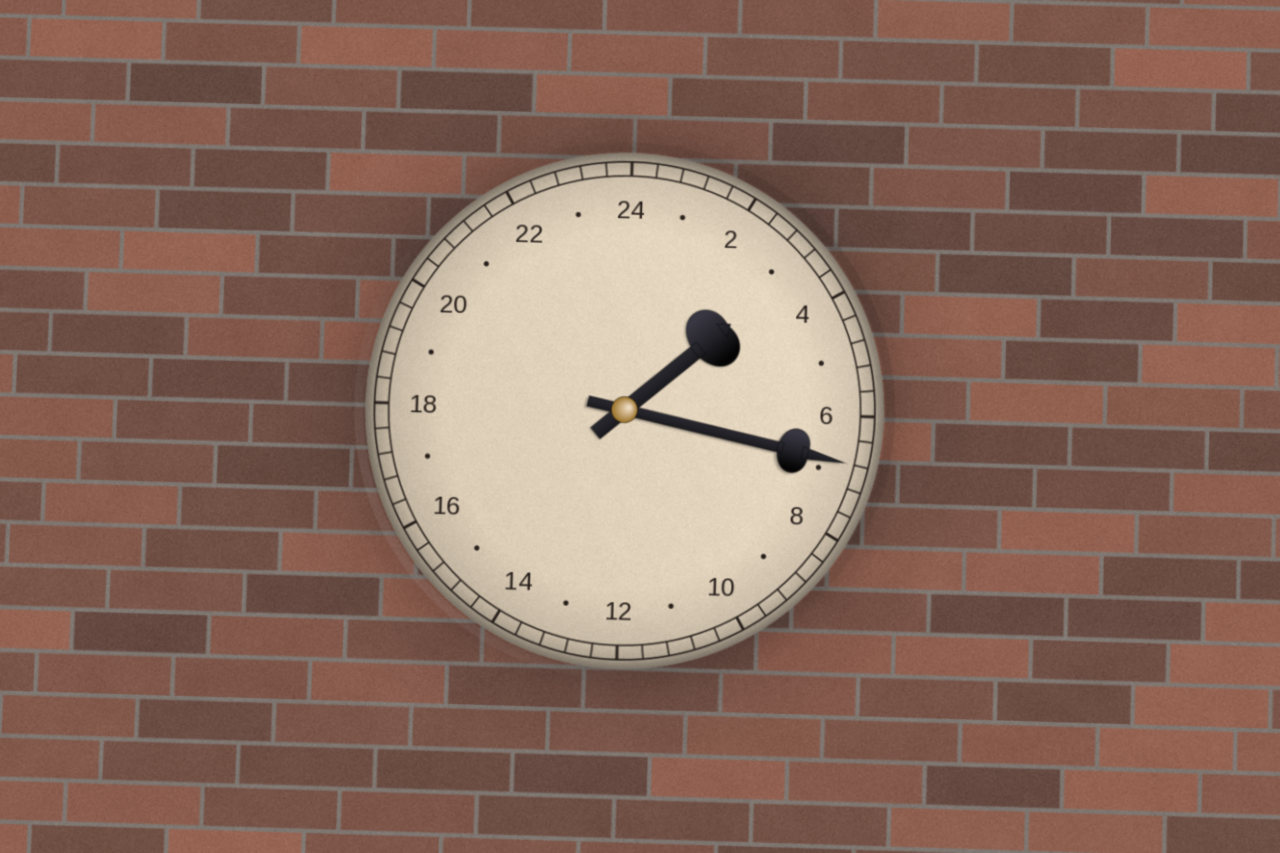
3:17
